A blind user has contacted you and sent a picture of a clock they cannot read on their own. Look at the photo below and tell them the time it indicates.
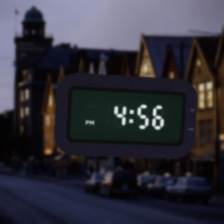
4:56
